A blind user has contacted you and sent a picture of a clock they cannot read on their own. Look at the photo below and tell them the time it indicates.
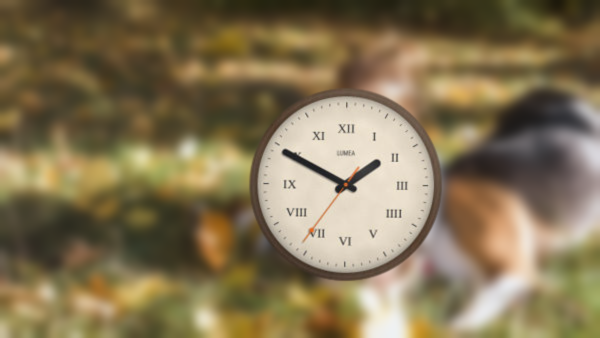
1:49:36
